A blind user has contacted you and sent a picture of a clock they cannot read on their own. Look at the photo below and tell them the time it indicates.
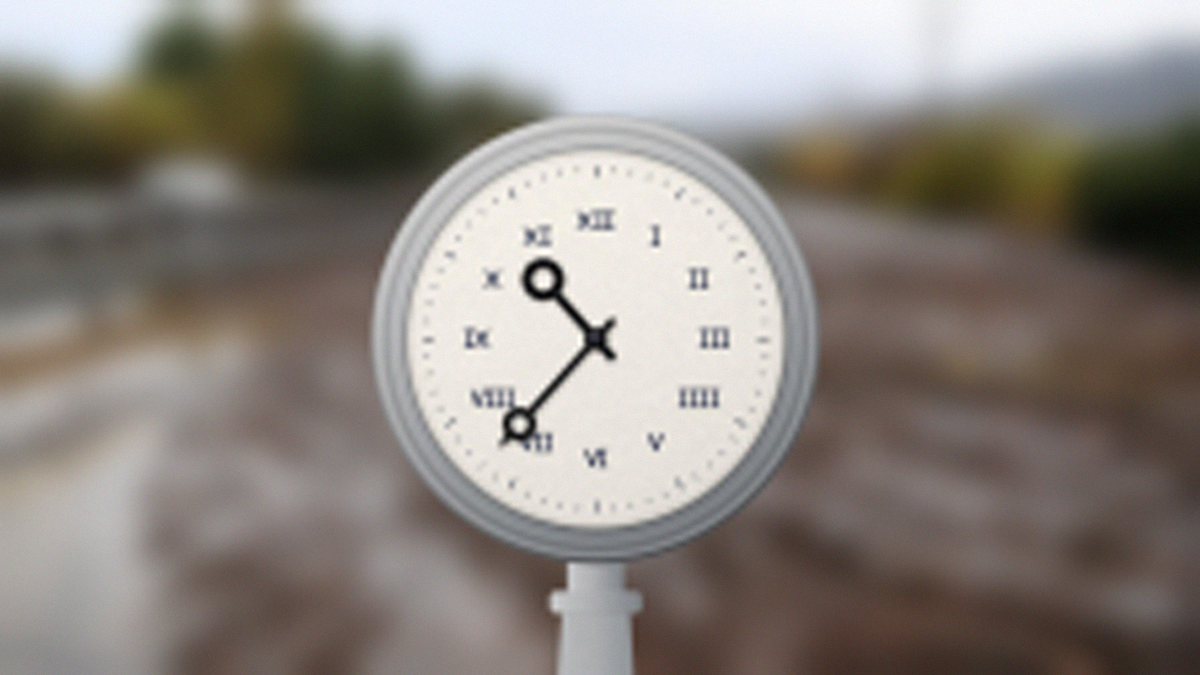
10:37
